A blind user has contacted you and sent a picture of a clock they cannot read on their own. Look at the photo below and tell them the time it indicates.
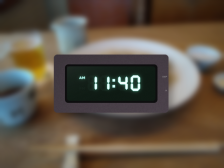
11:40
